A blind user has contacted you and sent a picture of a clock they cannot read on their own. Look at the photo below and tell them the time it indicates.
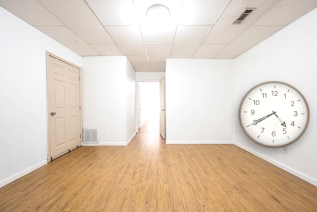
4:40
